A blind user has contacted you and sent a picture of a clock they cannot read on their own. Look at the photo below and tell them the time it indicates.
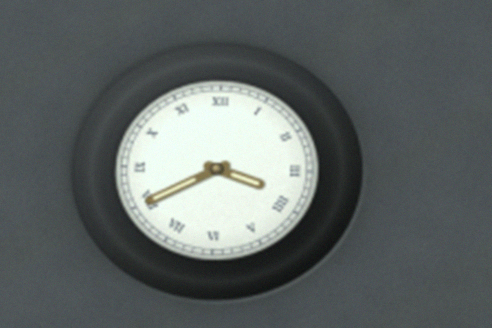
3:40
